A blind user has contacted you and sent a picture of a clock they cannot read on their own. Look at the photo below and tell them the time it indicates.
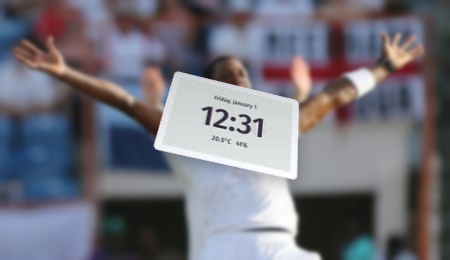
12:31
